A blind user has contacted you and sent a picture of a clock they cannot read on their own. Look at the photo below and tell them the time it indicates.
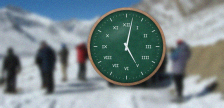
5:02
